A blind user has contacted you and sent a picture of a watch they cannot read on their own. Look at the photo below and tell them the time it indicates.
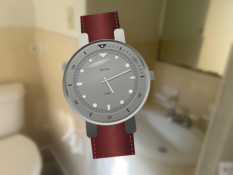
5:12
